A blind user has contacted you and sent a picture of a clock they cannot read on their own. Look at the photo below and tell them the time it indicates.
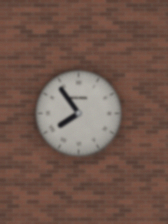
7:54
